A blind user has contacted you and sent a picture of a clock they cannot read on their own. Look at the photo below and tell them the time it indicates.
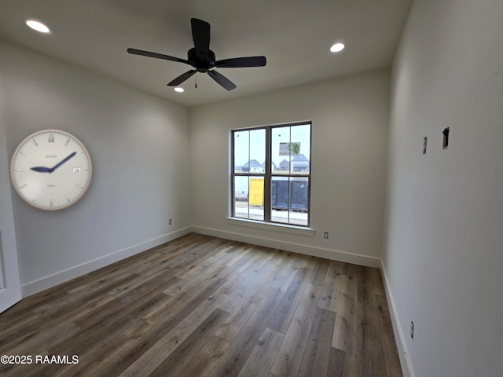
9:09
